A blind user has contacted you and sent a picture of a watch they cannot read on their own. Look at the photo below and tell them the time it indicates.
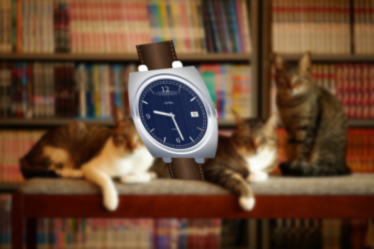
9:28
